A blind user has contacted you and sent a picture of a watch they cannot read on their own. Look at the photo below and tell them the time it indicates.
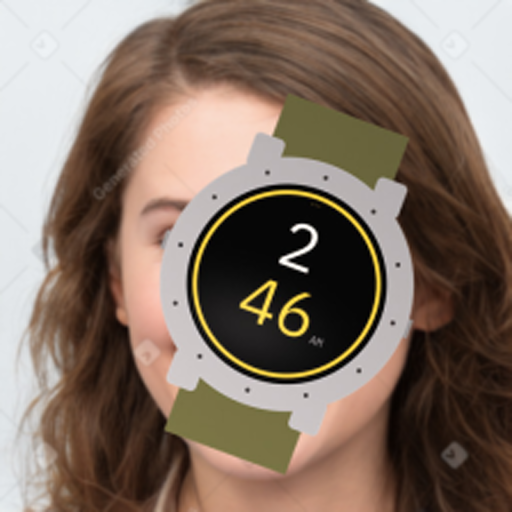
2:46
